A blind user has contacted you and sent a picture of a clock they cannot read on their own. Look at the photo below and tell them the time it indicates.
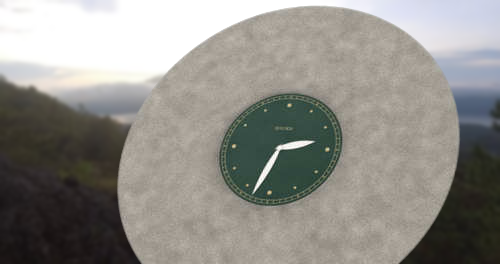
2:33
